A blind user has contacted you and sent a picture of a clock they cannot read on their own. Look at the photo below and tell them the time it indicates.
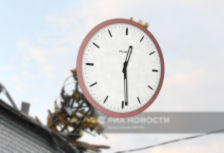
12:29
